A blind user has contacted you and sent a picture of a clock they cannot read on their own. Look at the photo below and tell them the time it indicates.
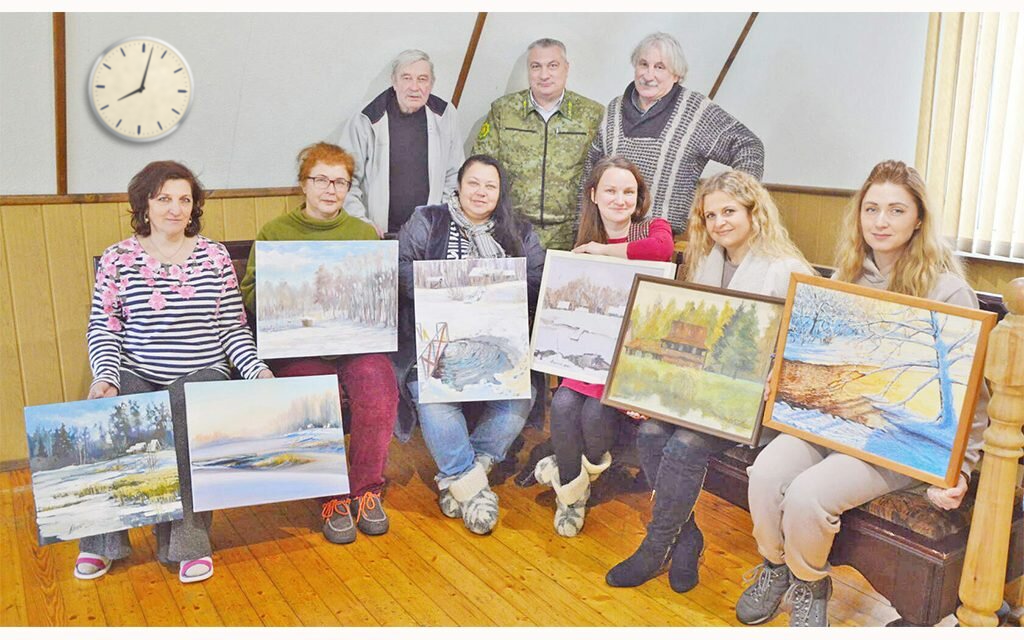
8:02
